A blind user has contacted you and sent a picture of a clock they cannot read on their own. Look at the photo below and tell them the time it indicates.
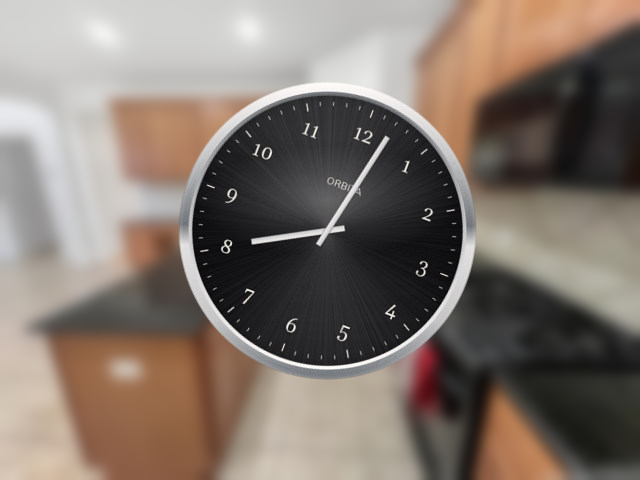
8:02
